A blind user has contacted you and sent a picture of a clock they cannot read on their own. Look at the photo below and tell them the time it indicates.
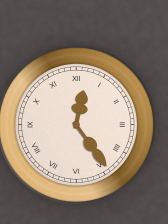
12:24
